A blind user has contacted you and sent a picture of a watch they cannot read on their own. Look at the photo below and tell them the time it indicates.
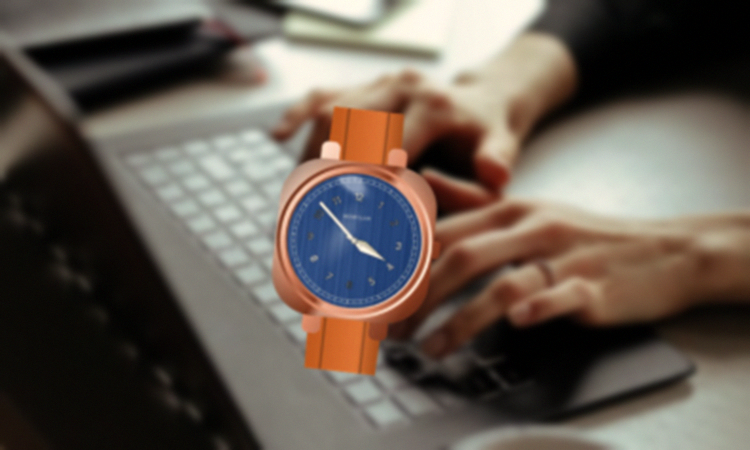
3:52
